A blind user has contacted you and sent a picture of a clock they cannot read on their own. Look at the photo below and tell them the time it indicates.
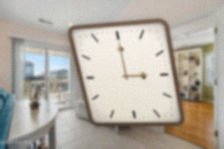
3:00
